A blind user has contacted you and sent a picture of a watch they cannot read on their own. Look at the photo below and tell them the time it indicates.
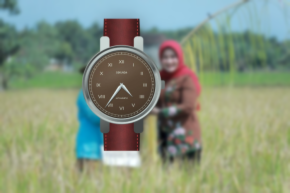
4:36
